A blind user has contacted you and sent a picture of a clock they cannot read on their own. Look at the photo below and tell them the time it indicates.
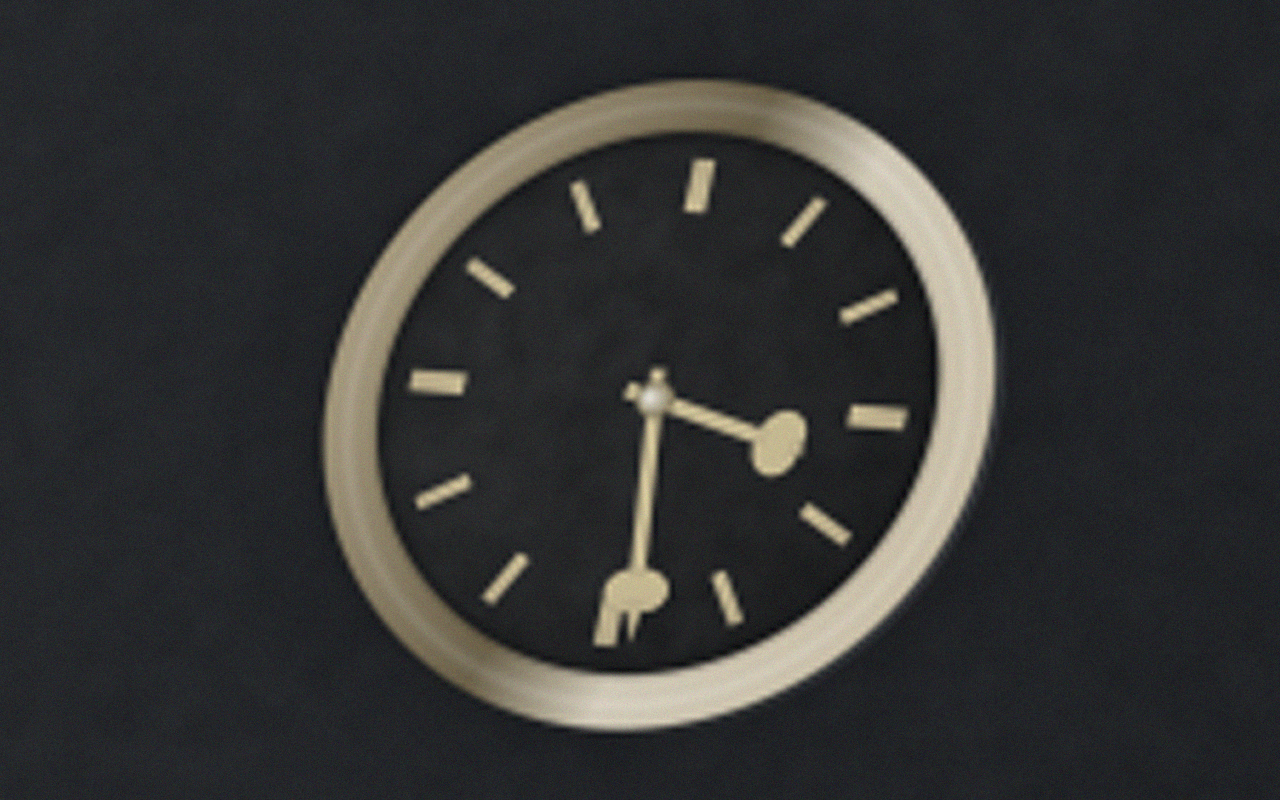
3:29
